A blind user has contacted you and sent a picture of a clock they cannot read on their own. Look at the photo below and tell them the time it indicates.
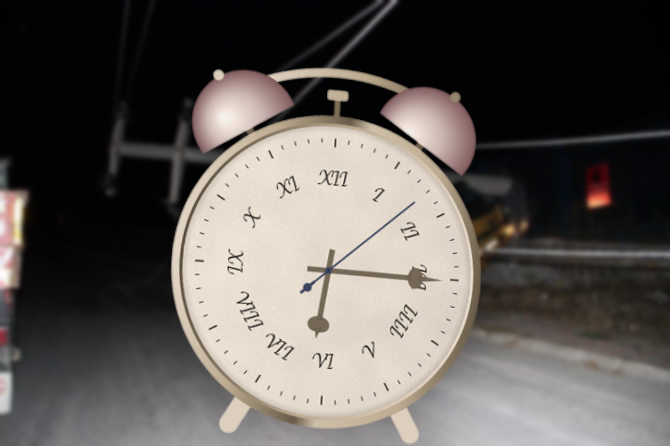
6:15:08
